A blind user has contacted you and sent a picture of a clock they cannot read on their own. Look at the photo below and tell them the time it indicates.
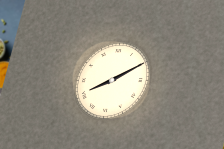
8:10
